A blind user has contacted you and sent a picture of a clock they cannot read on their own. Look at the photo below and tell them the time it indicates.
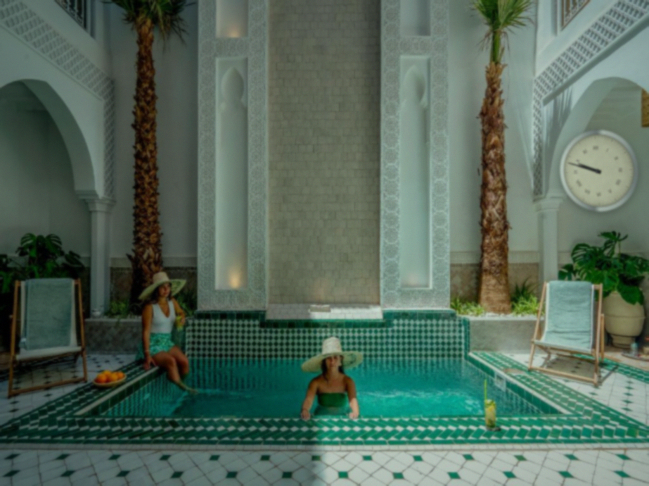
9:48
